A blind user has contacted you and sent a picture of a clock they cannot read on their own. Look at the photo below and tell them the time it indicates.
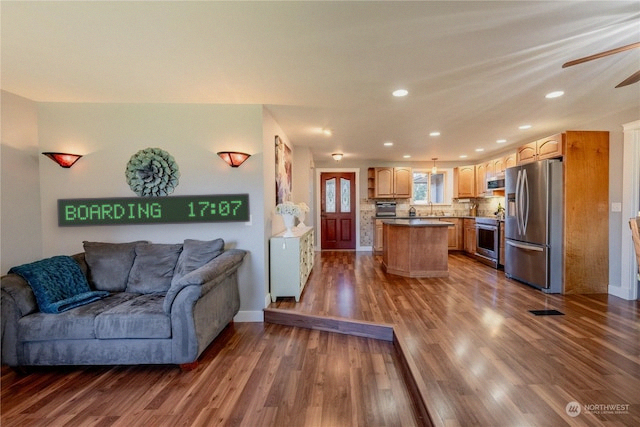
17:07
